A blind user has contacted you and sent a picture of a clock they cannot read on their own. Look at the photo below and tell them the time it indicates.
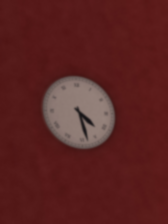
4:28
